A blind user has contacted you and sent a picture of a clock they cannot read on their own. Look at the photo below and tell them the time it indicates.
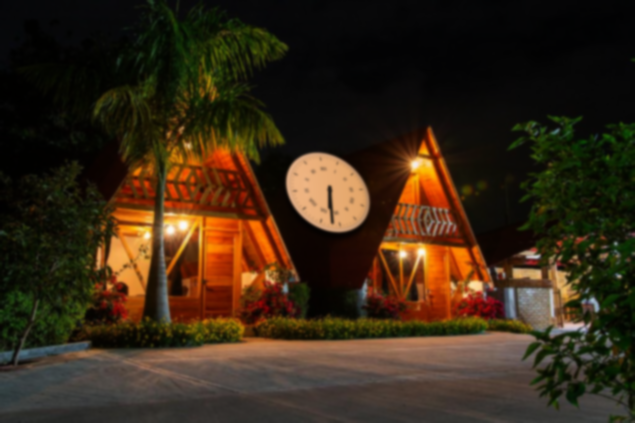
6:32
